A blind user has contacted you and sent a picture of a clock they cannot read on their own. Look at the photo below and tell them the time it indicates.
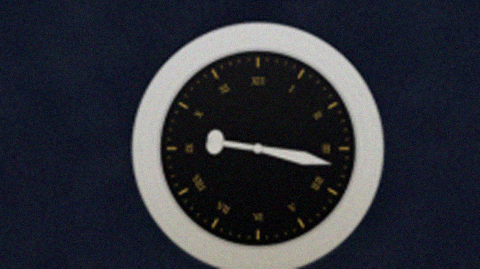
9:17
